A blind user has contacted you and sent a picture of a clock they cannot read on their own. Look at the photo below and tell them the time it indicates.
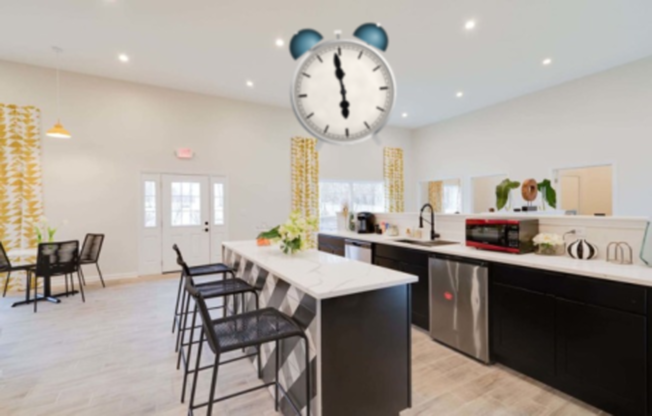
5:59
